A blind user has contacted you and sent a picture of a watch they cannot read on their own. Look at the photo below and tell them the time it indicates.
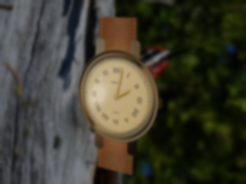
2:02
